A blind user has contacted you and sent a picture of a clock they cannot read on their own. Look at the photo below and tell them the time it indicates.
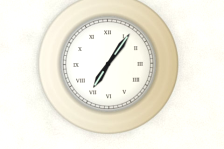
7:06
